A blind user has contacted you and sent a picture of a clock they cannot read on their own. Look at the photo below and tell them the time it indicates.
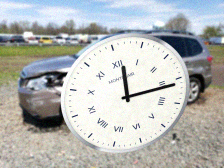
12:16
